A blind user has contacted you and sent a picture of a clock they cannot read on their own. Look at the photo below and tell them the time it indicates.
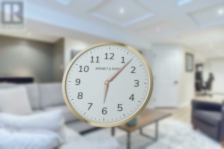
6:07
